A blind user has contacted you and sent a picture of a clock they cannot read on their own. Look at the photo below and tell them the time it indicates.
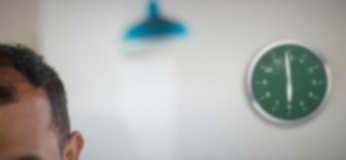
5:59
